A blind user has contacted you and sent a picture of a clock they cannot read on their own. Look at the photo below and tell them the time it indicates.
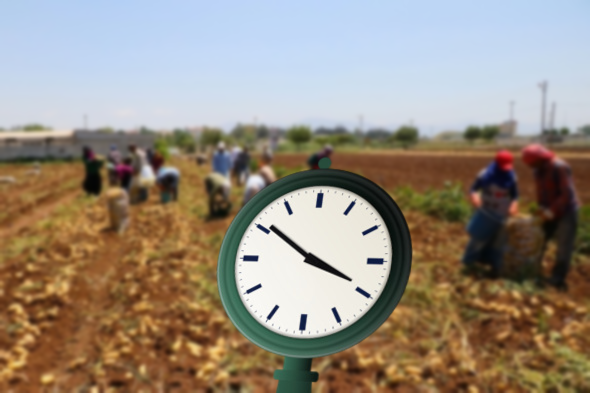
3:51
